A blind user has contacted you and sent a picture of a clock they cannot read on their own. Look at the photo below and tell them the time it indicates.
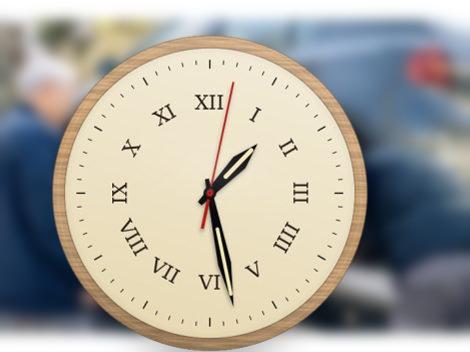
1:28:02
